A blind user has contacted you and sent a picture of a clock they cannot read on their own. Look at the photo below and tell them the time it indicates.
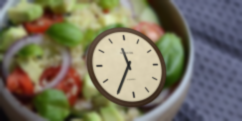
11:35
